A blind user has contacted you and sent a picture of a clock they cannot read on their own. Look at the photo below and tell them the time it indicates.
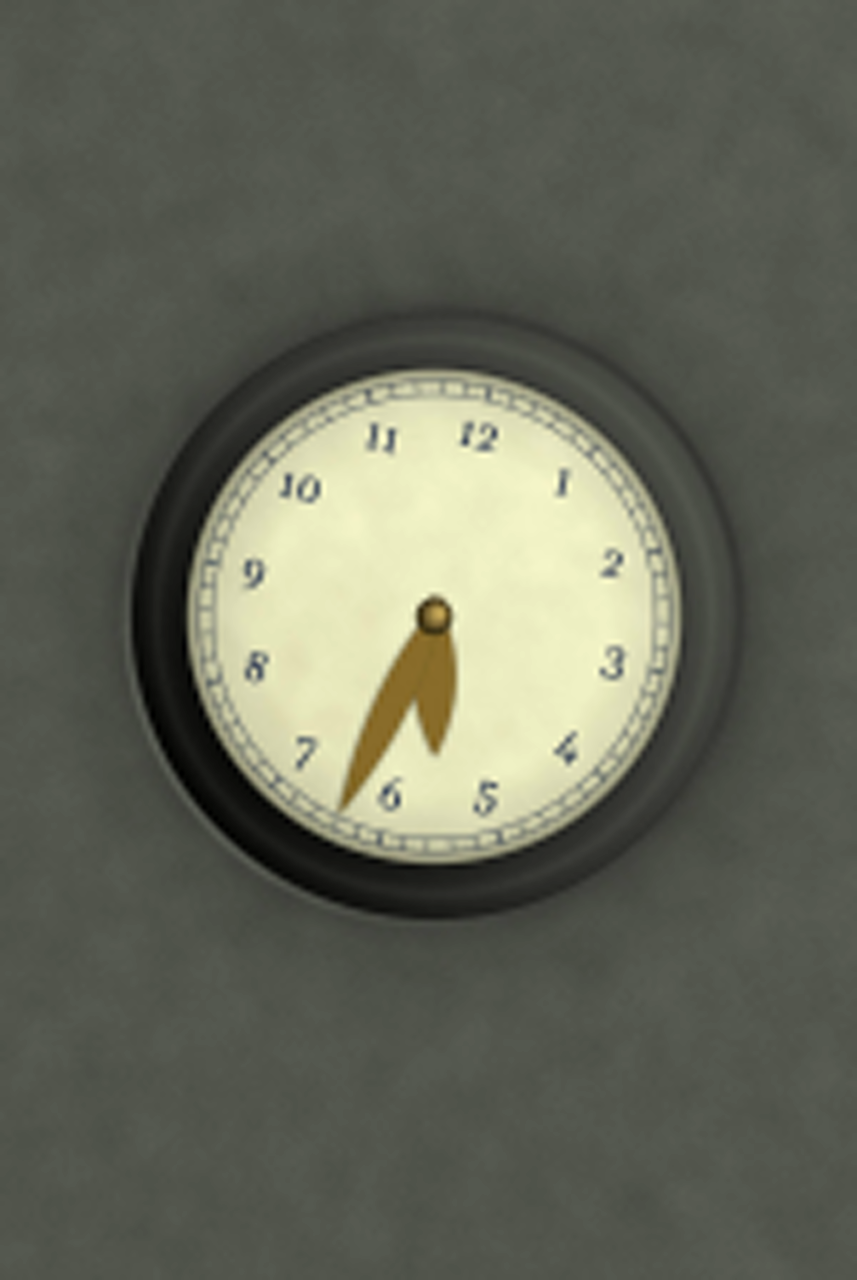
5:32
